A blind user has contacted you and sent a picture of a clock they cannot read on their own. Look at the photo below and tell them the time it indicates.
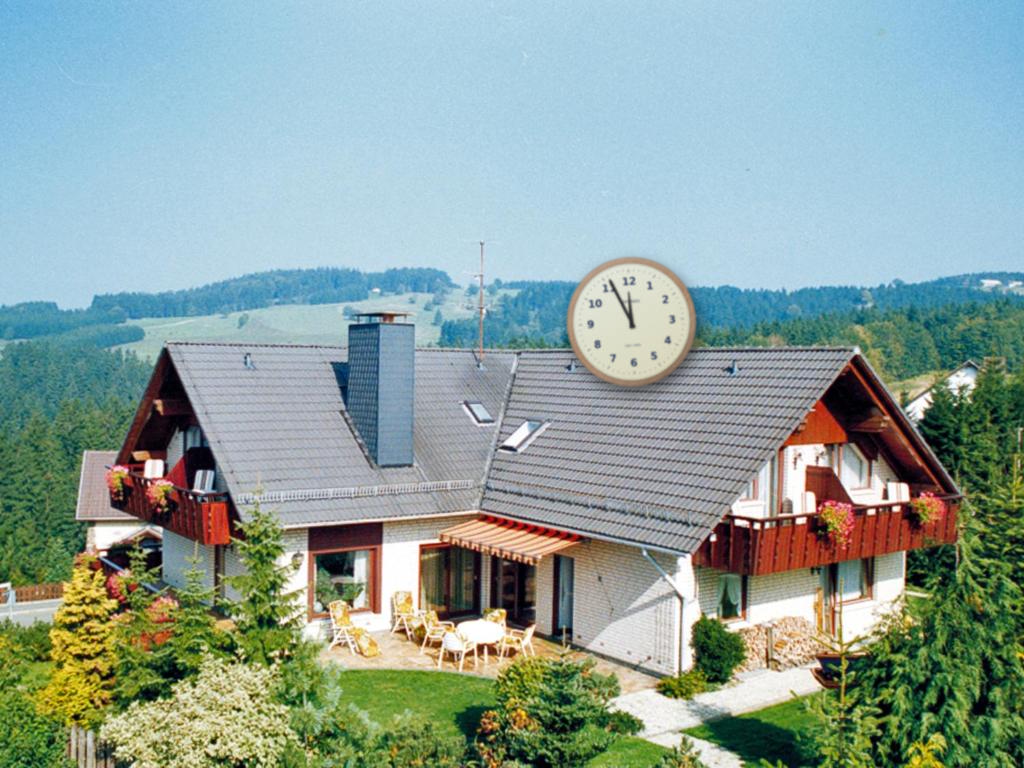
11:56
